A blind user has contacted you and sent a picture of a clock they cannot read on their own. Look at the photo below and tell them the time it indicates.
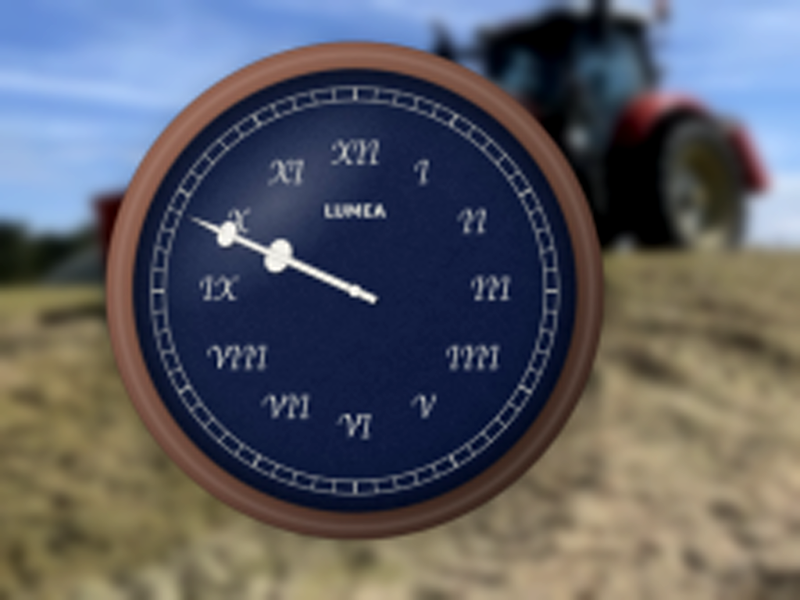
9:49
